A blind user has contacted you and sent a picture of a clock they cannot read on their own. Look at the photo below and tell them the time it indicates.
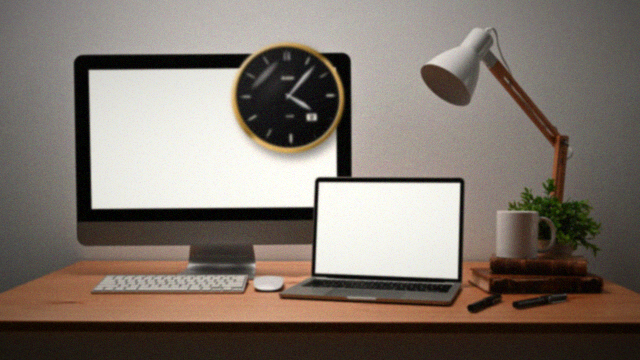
4:07
